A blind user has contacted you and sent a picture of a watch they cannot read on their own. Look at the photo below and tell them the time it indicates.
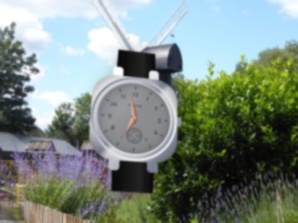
6:58
